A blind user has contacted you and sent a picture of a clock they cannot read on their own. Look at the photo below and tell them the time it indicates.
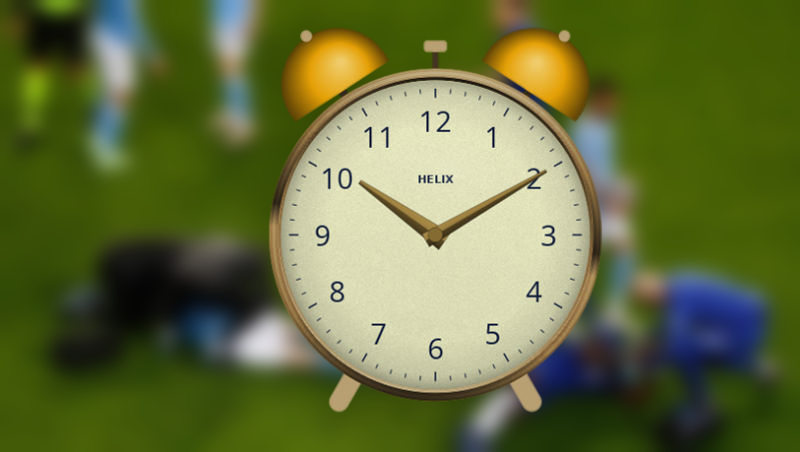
10:10
